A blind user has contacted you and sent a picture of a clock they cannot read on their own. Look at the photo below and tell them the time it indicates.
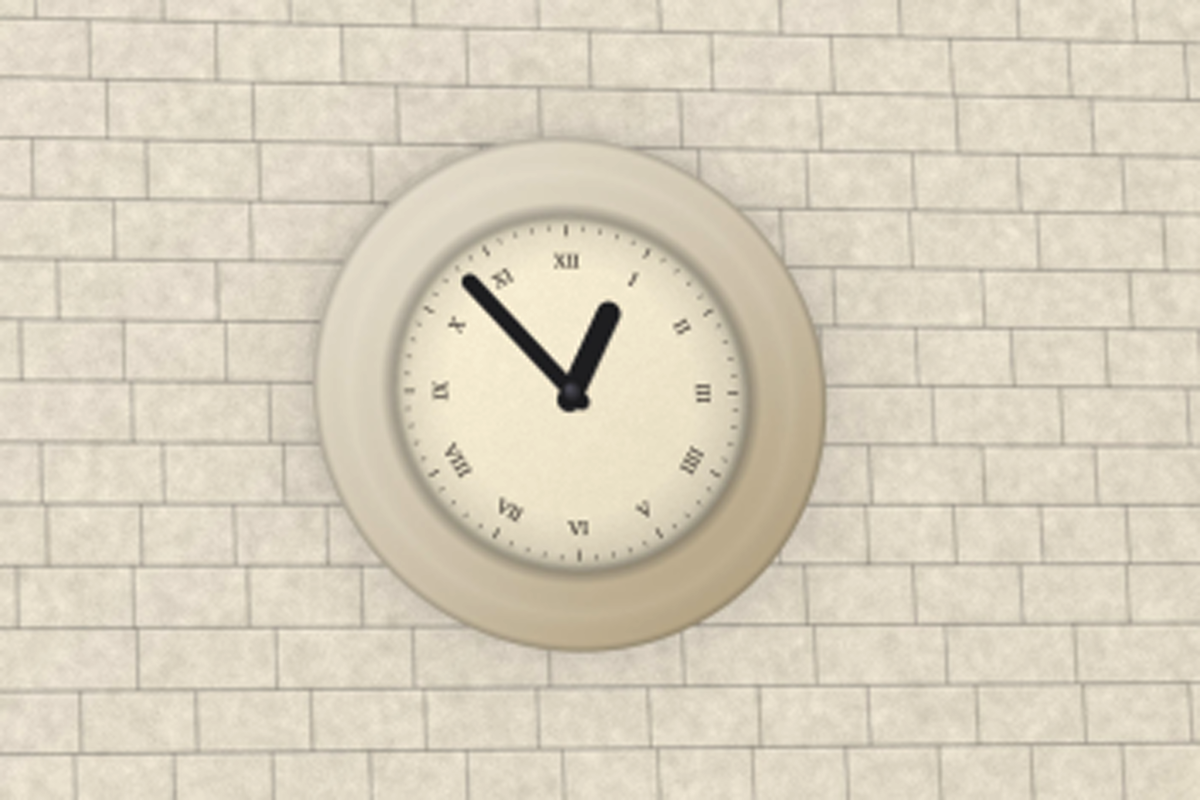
12:53
